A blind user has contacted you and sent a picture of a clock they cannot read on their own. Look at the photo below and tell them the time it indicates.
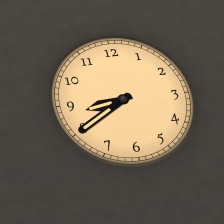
8:40
